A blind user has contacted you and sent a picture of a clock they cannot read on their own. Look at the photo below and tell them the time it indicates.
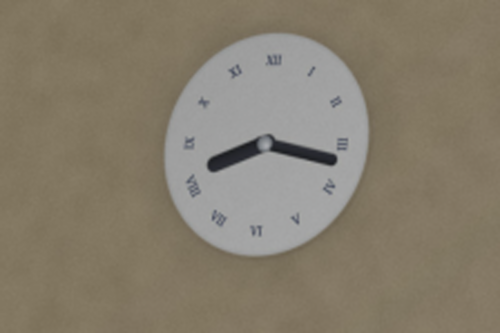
8:17
